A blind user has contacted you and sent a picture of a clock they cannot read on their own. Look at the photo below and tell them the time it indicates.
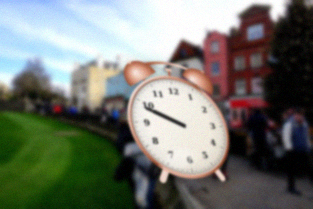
9:49
